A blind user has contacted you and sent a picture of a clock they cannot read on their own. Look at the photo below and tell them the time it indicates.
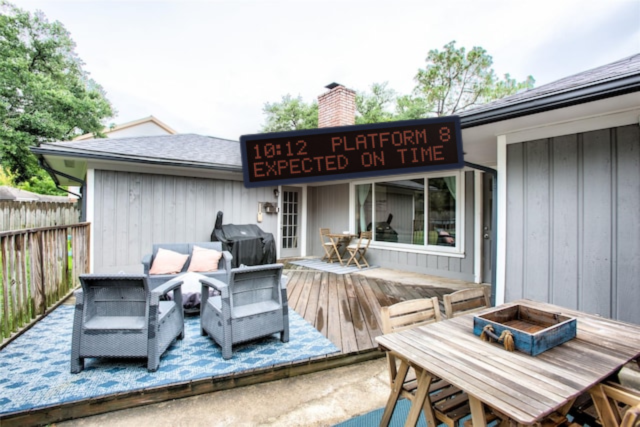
10:12
